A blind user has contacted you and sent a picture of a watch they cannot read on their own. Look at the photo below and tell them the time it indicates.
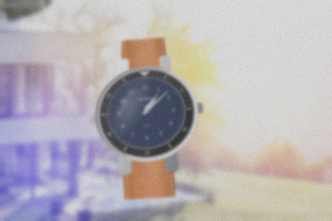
1:08
